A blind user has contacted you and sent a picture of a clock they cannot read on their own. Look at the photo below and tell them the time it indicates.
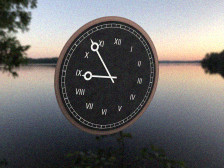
8:53
